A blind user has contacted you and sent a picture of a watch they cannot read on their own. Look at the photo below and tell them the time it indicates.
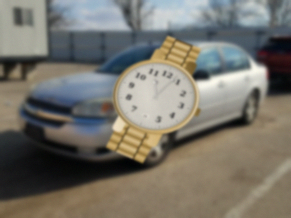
11:03
